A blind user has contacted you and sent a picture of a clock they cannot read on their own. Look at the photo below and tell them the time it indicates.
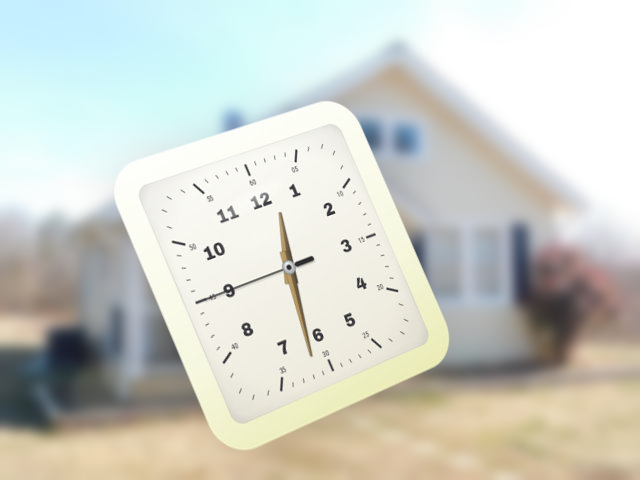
12:31:45
